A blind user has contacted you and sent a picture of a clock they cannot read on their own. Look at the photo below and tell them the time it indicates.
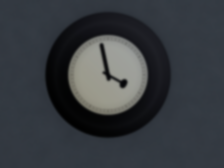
3:58
